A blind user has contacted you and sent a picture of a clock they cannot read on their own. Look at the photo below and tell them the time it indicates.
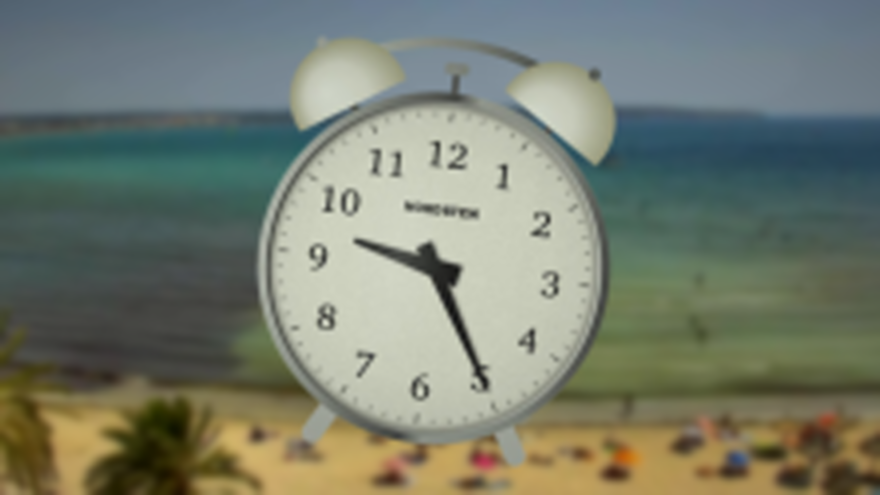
9:25
